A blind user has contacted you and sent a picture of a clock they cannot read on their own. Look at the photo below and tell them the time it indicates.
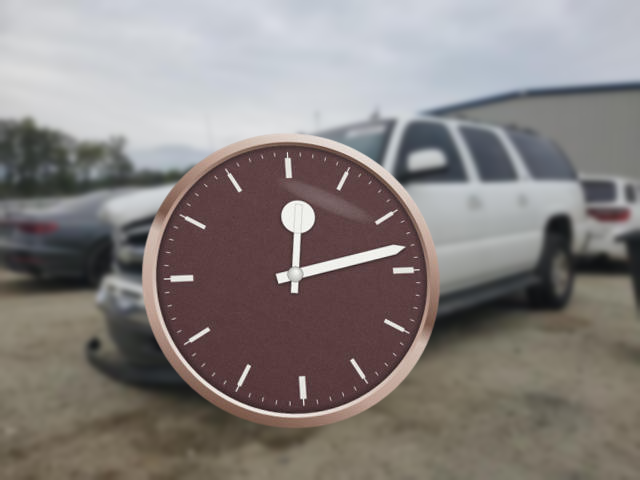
12:13
